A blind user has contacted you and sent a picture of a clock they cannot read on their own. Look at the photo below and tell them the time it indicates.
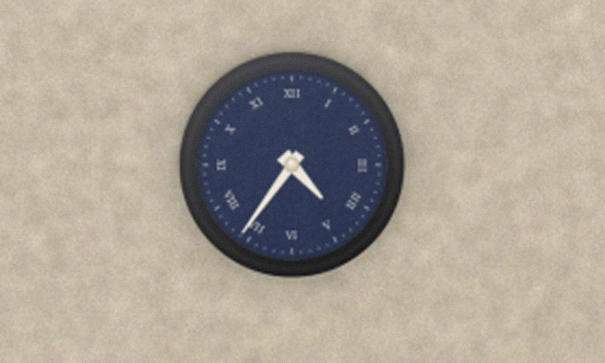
4:36
